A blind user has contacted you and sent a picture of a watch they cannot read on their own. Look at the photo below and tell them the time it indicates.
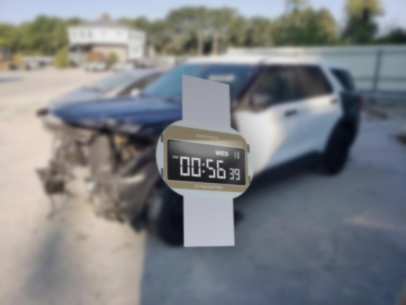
0:56:39
